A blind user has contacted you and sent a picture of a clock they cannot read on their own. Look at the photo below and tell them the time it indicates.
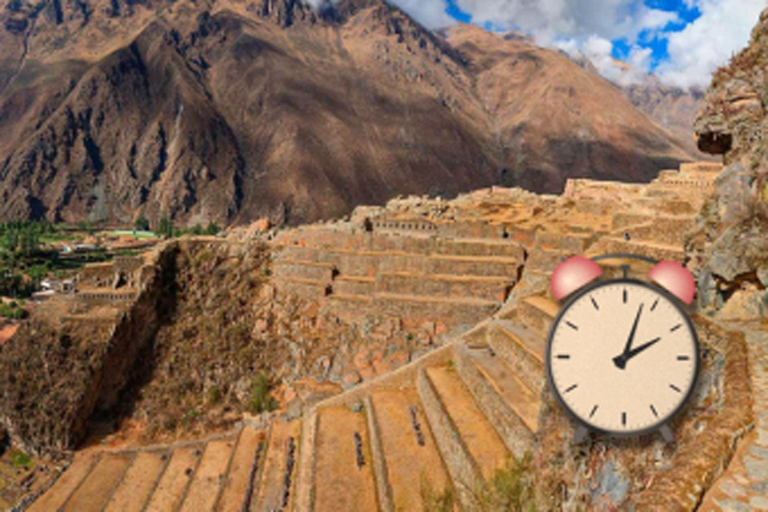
2:03
